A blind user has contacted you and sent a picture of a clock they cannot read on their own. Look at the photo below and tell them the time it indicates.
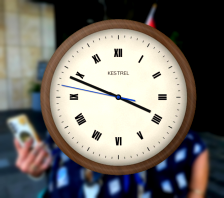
3:48:47
